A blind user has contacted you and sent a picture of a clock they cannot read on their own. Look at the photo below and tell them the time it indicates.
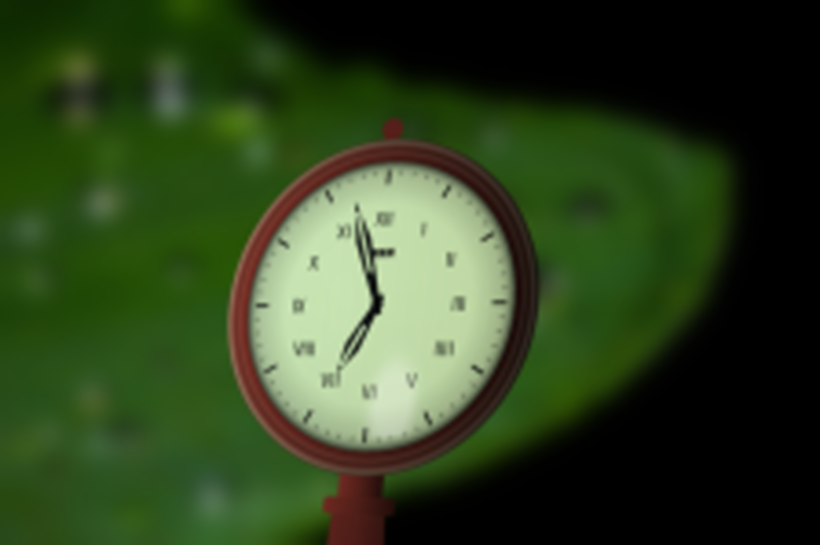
6:57
